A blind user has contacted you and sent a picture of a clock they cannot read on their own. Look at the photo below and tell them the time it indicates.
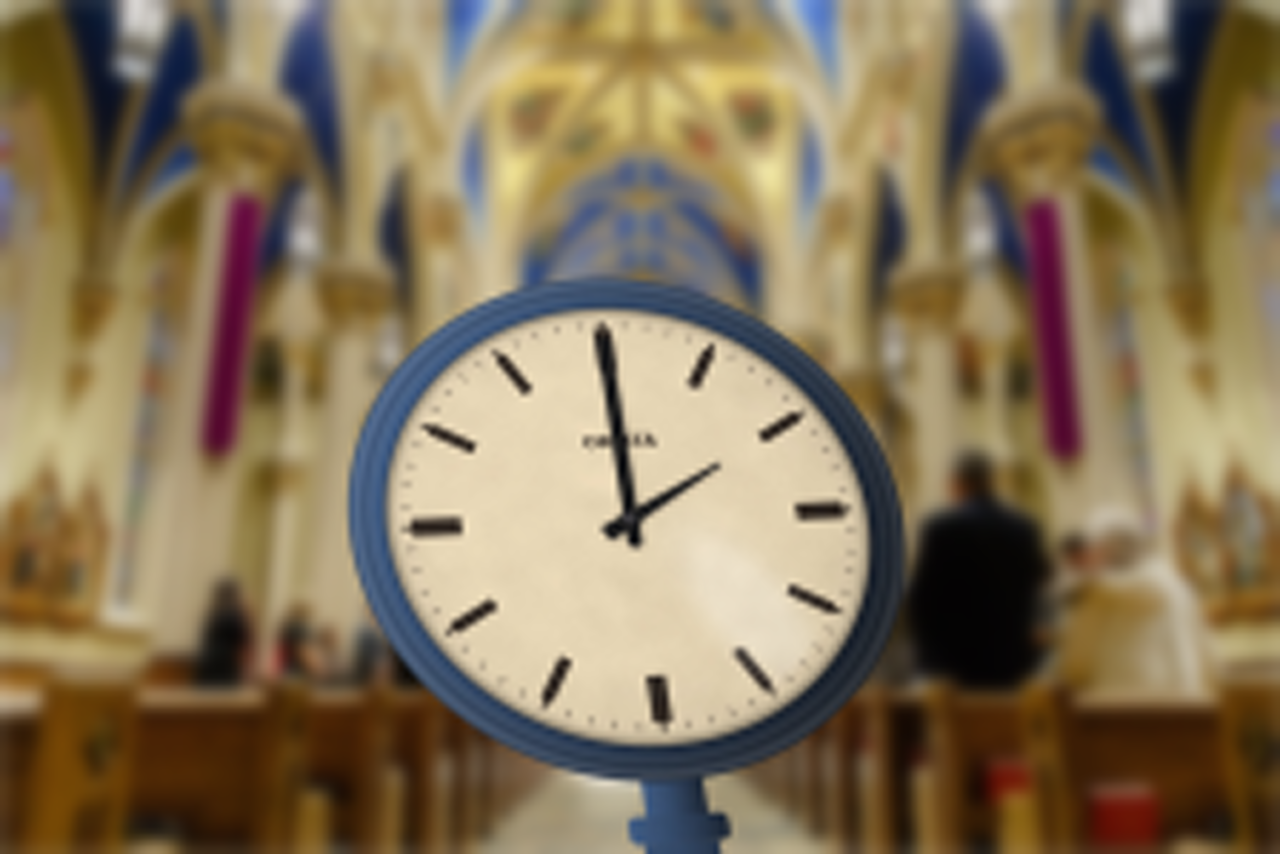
2:00
